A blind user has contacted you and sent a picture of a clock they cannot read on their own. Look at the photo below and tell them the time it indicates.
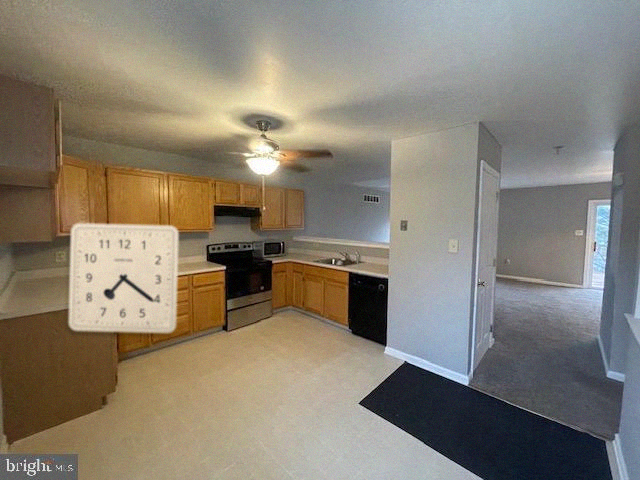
7:21
